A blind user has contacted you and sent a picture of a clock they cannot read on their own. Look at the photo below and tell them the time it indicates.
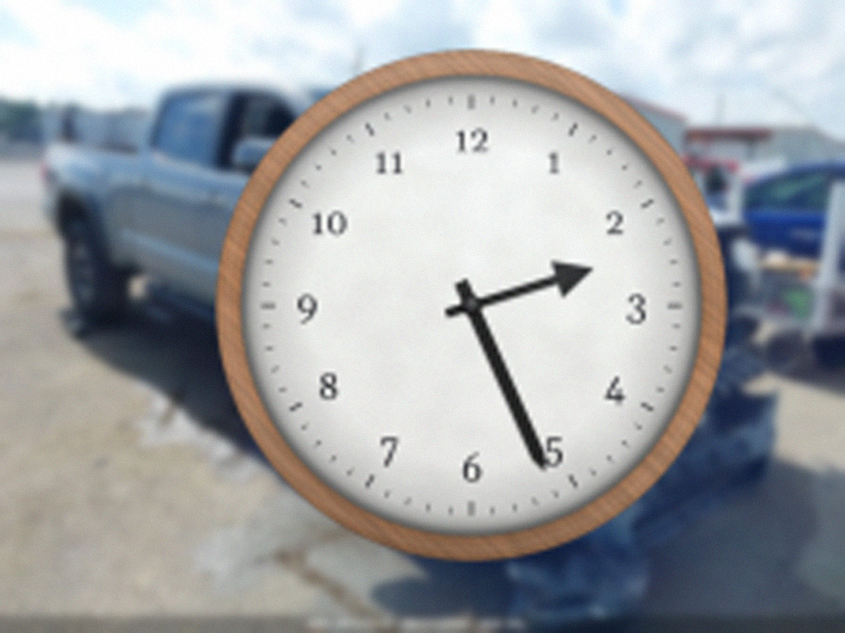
2:26
